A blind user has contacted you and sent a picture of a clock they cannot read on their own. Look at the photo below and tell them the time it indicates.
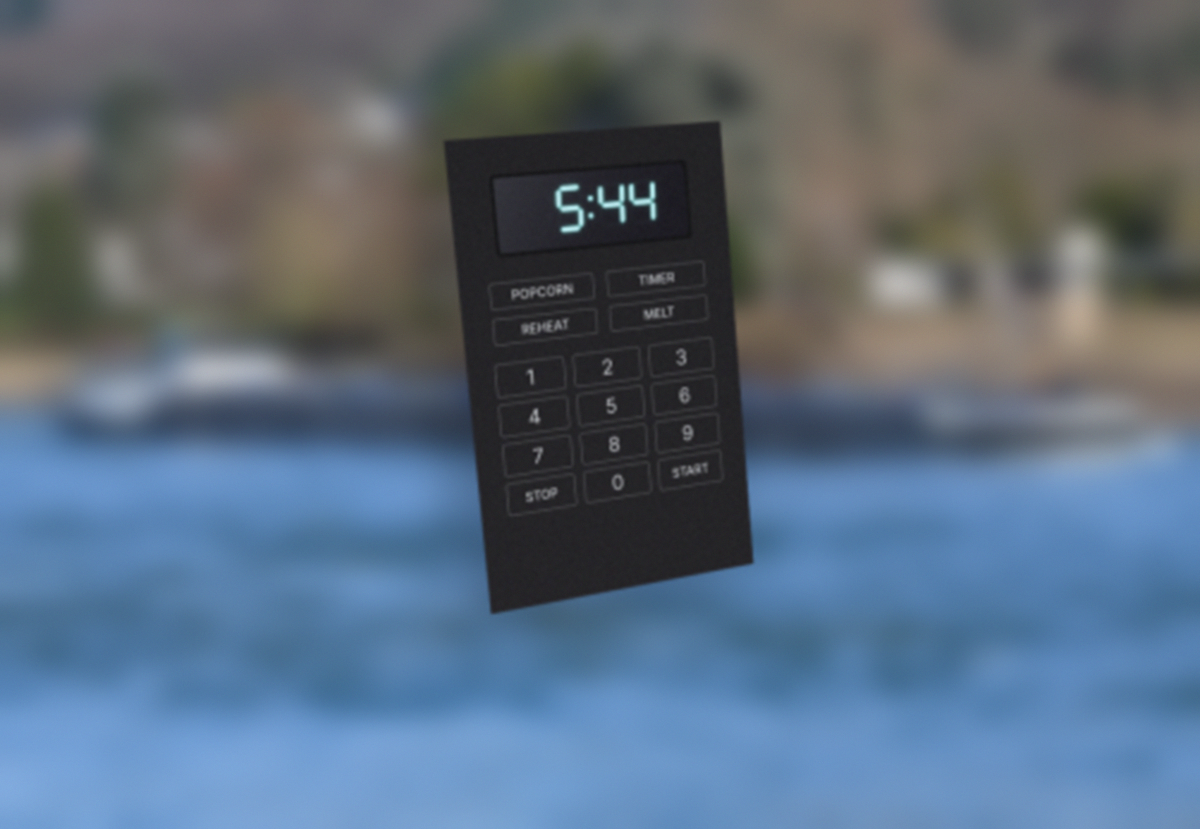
5:44
